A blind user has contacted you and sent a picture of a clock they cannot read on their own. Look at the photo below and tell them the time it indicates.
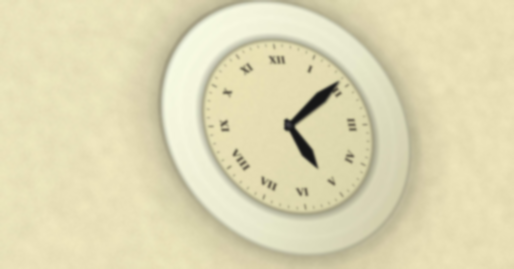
5:09
